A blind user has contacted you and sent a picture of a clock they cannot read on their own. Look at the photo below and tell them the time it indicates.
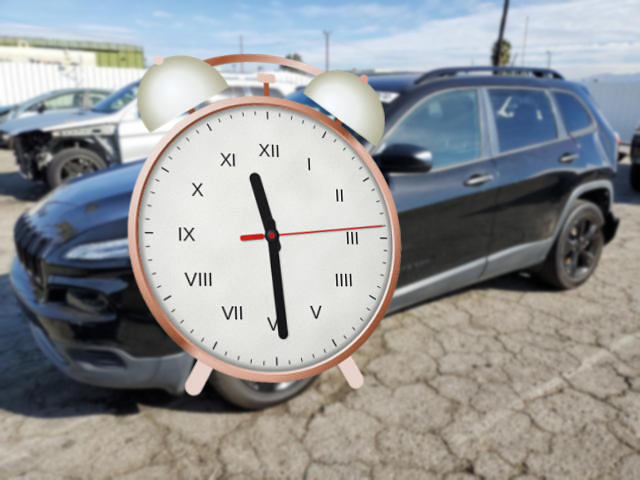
11:29:14
